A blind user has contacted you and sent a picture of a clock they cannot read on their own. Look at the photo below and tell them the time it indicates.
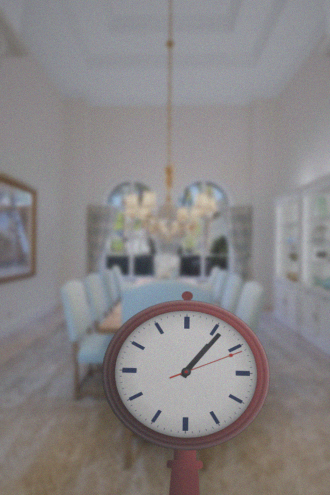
1:06:11
